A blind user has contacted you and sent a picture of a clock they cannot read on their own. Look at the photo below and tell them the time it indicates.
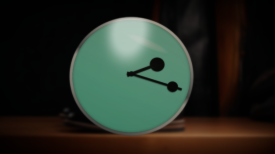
2:18
